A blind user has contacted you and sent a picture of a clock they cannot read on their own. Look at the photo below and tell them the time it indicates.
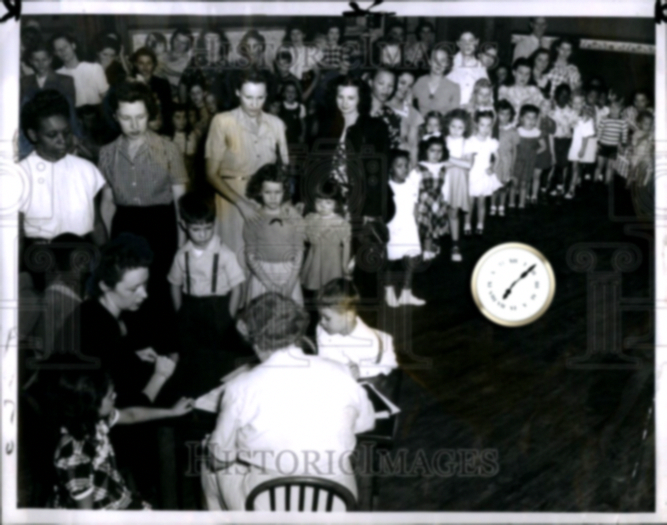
7:08
